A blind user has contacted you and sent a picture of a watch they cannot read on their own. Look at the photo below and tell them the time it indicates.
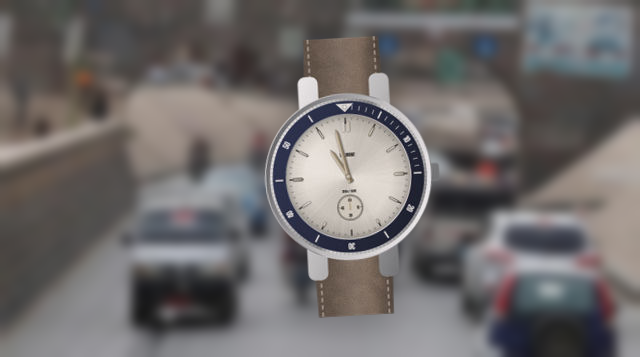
10:58
